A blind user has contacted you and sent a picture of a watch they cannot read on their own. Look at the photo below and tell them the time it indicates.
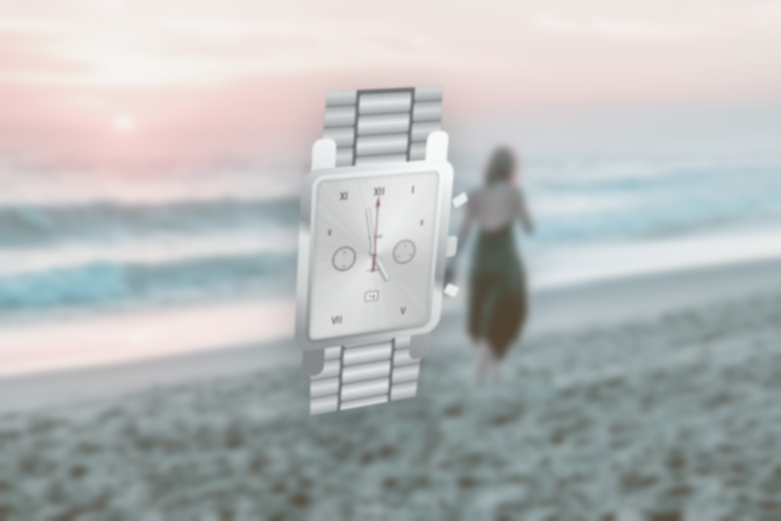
4:58
